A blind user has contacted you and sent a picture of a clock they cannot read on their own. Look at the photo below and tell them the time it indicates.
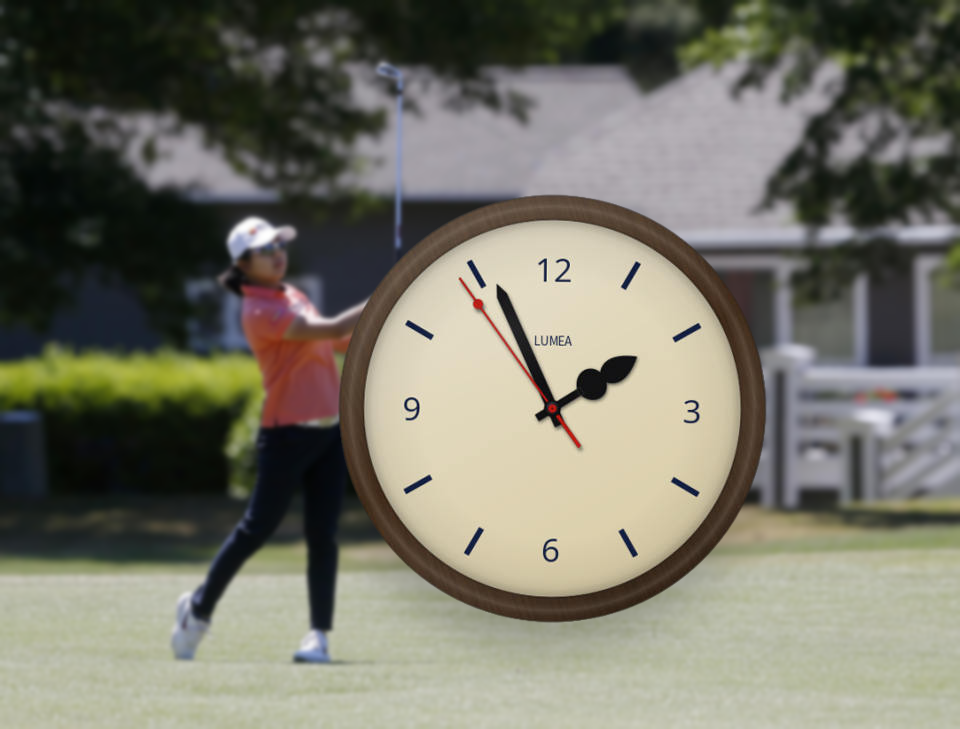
1:55:54
